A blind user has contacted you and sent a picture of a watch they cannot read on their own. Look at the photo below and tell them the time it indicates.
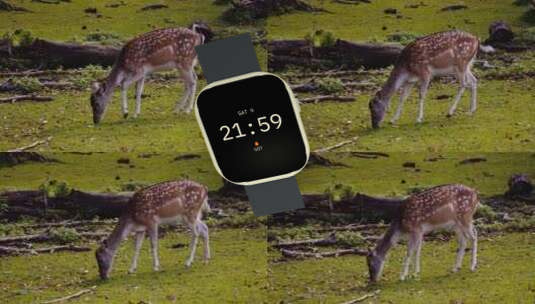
21:59
